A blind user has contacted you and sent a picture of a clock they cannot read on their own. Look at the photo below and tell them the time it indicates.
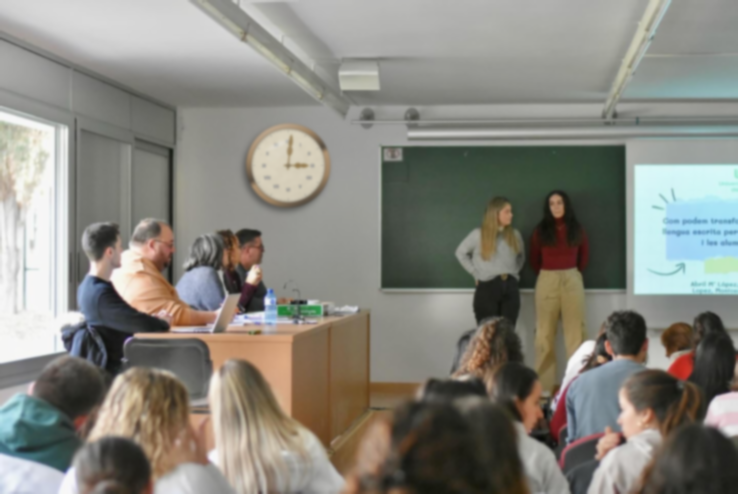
3:01
